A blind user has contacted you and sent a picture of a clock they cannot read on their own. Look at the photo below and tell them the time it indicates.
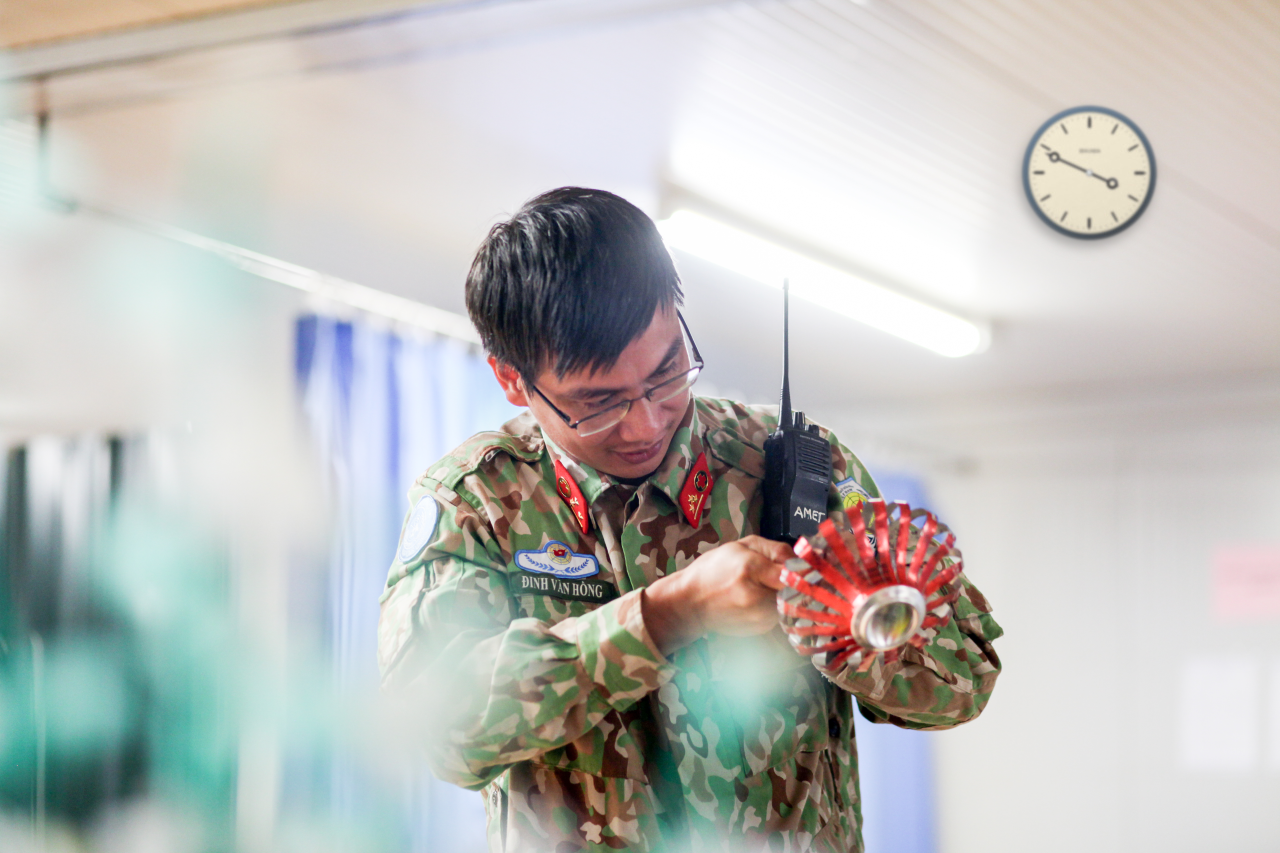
3:49
